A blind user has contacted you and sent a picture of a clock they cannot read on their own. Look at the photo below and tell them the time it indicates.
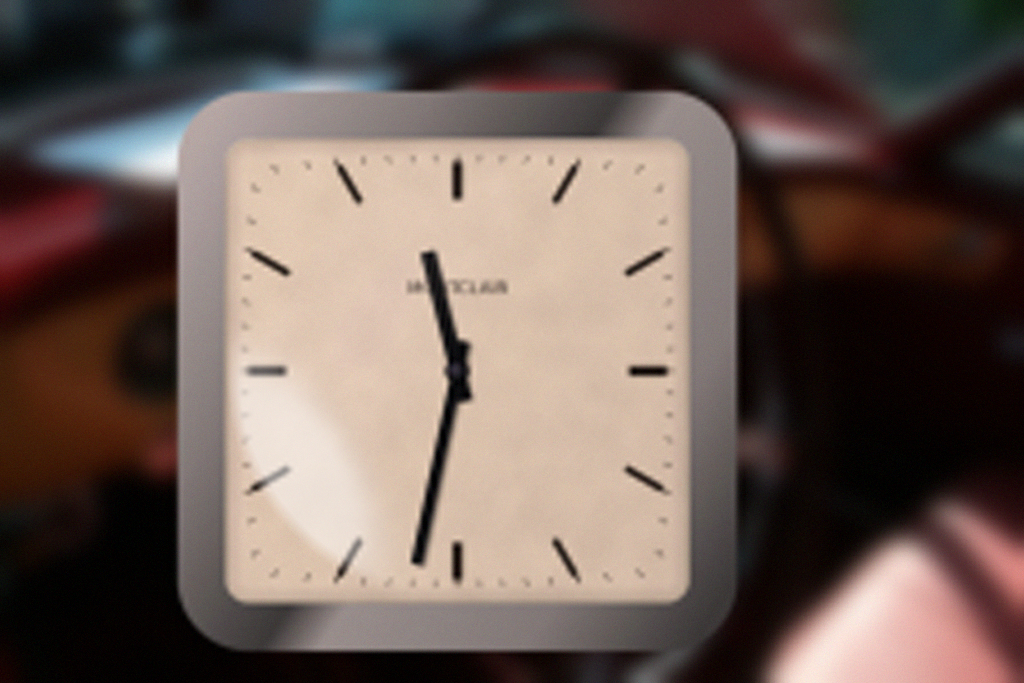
11:32
